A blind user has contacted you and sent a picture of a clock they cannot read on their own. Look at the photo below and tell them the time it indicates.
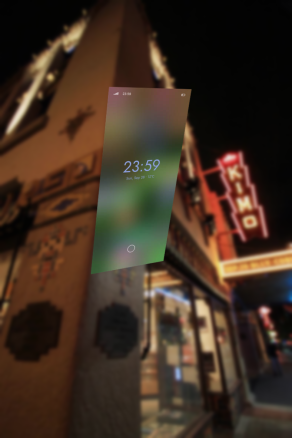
23:59
